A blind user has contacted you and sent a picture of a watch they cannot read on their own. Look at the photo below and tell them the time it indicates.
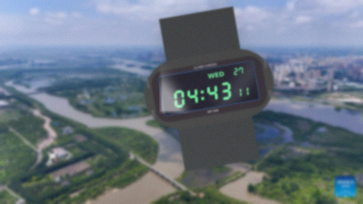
4:43
